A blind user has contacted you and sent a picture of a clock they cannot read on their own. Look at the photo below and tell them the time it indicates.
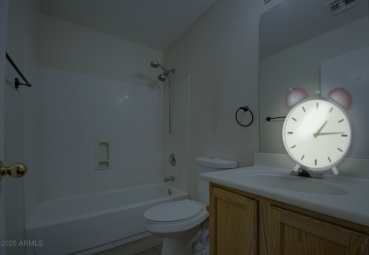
1:14
